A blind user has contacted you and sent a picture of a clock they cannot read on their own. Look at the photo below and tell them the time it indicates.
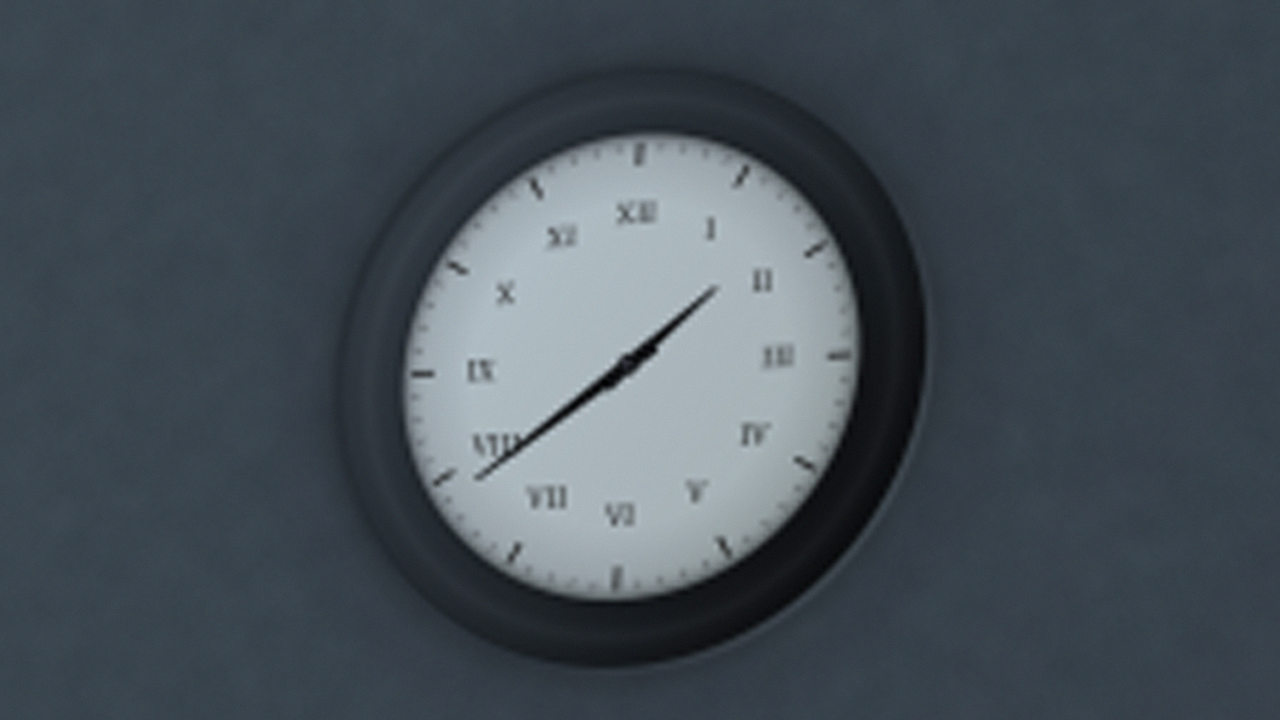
1:39
